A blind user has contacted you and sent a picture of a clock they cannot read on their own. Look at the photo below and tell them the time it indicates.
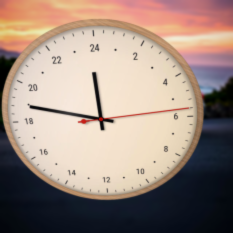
23:47:14
